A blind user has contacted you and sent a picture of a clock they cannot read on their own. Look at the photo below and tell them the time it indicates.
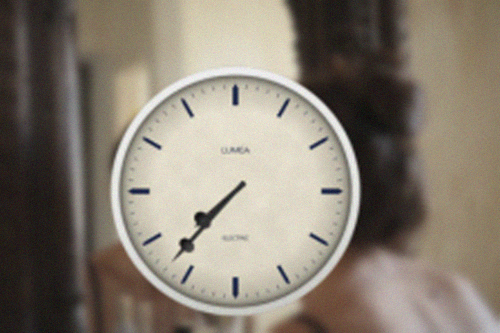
7:37
